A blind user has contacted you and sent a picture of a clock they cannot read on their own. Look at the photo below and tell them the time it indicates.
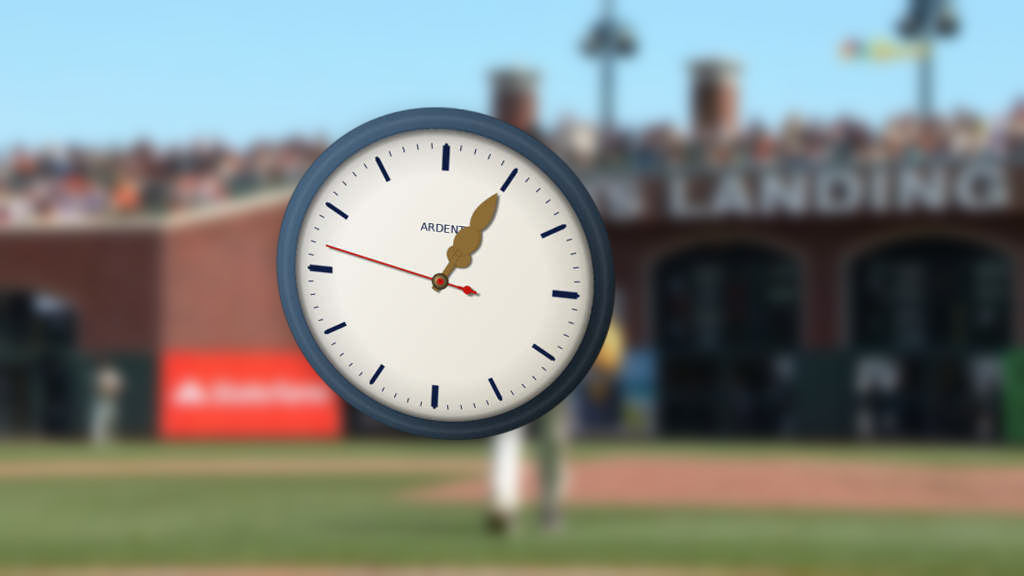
1:04:47
